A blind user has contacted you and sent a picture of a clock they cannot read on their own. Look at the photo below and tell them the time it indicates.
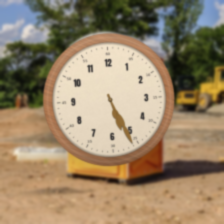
5:26
